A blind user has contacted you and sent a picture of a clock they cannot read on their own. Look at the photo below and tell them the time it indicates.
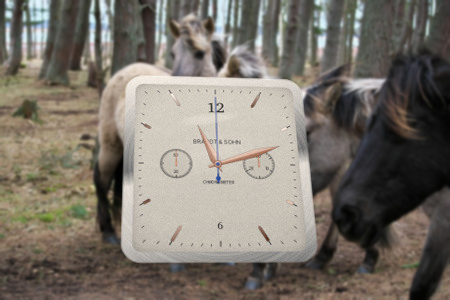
11:12
